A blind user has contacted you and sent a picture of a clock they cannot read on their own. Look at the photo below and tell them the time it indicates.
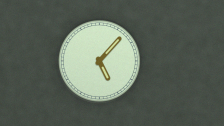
5:07
